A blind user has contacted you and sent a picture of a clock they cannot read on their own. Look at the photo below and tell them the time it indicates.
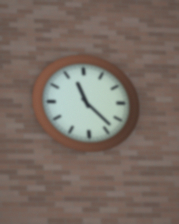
11:23
